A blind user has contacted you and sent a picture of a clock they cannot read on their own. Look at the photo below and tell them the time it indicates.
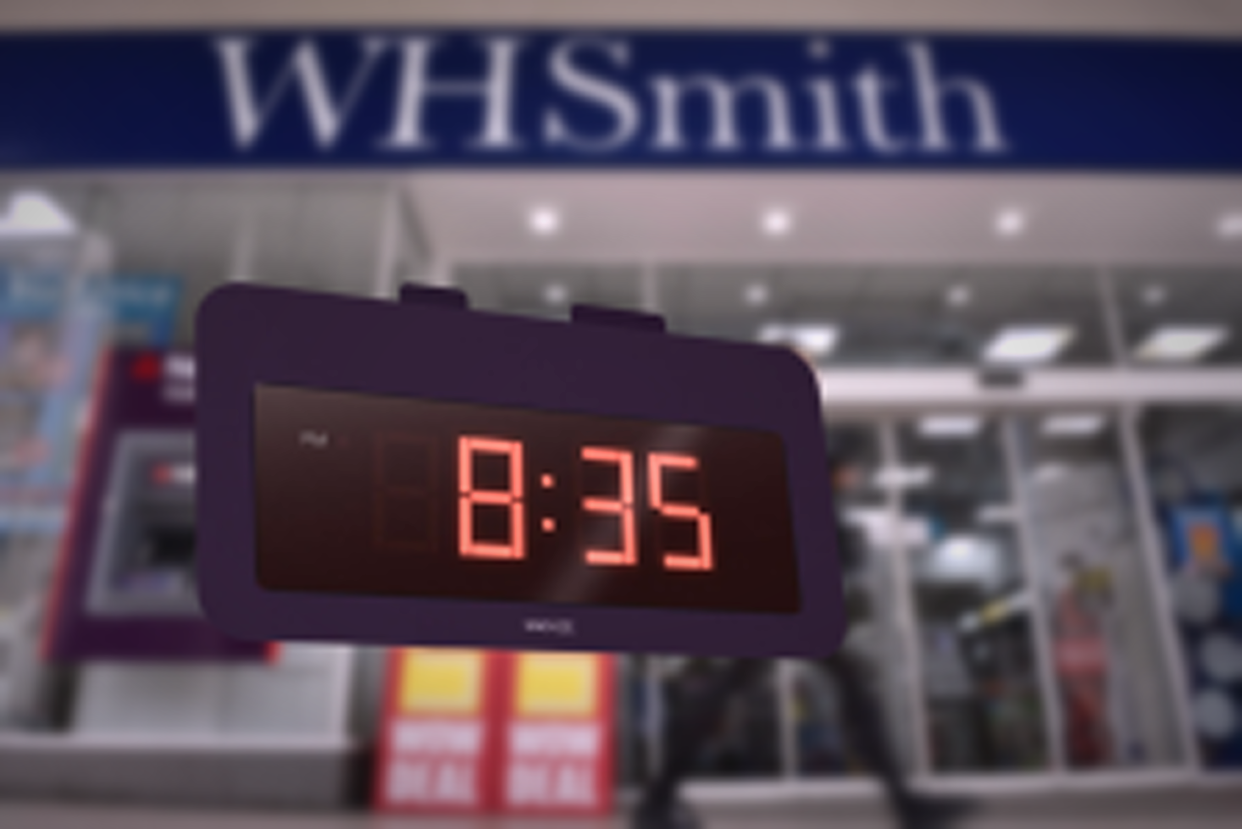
8:35
